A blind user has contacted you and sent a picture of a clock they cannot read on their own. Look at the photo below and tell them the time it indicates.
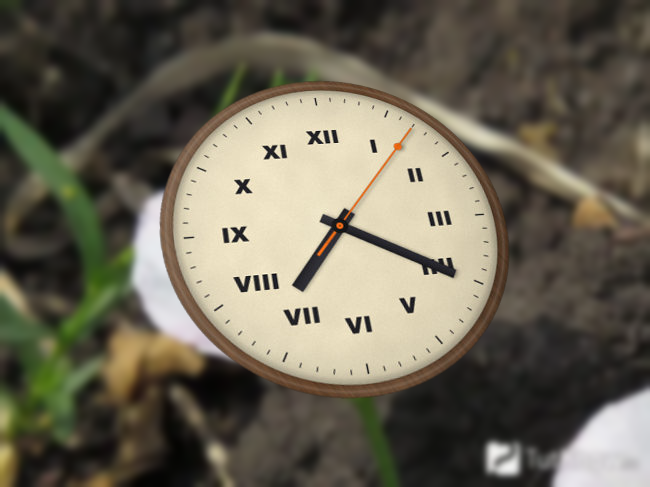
7:20:07
